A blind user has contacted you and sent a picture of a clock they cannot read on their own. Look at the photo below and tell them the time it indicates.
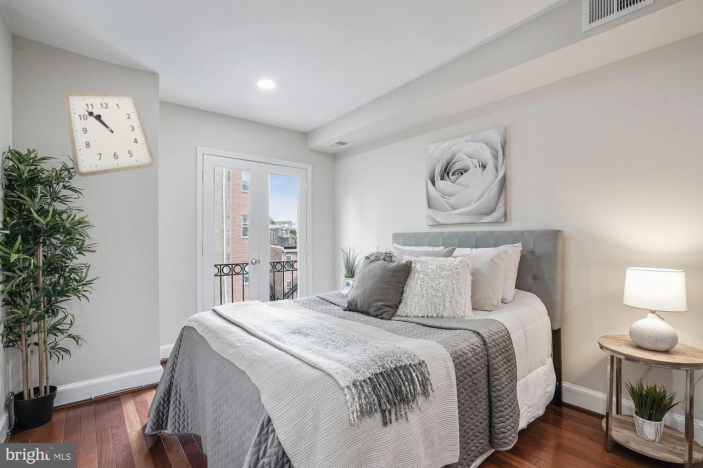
10:53
